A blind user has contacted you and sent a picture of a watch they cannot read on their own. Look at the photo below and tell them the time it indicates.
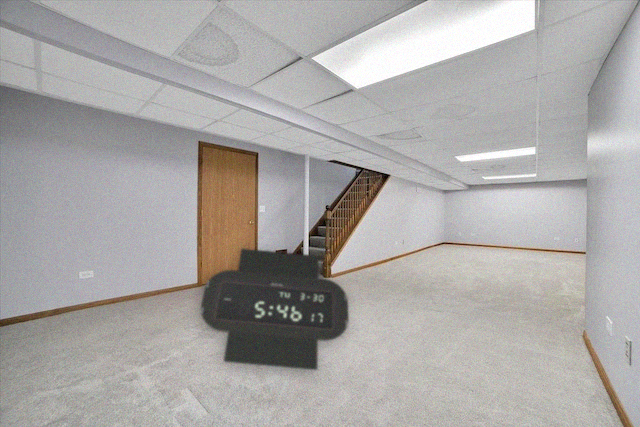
5:46:17
